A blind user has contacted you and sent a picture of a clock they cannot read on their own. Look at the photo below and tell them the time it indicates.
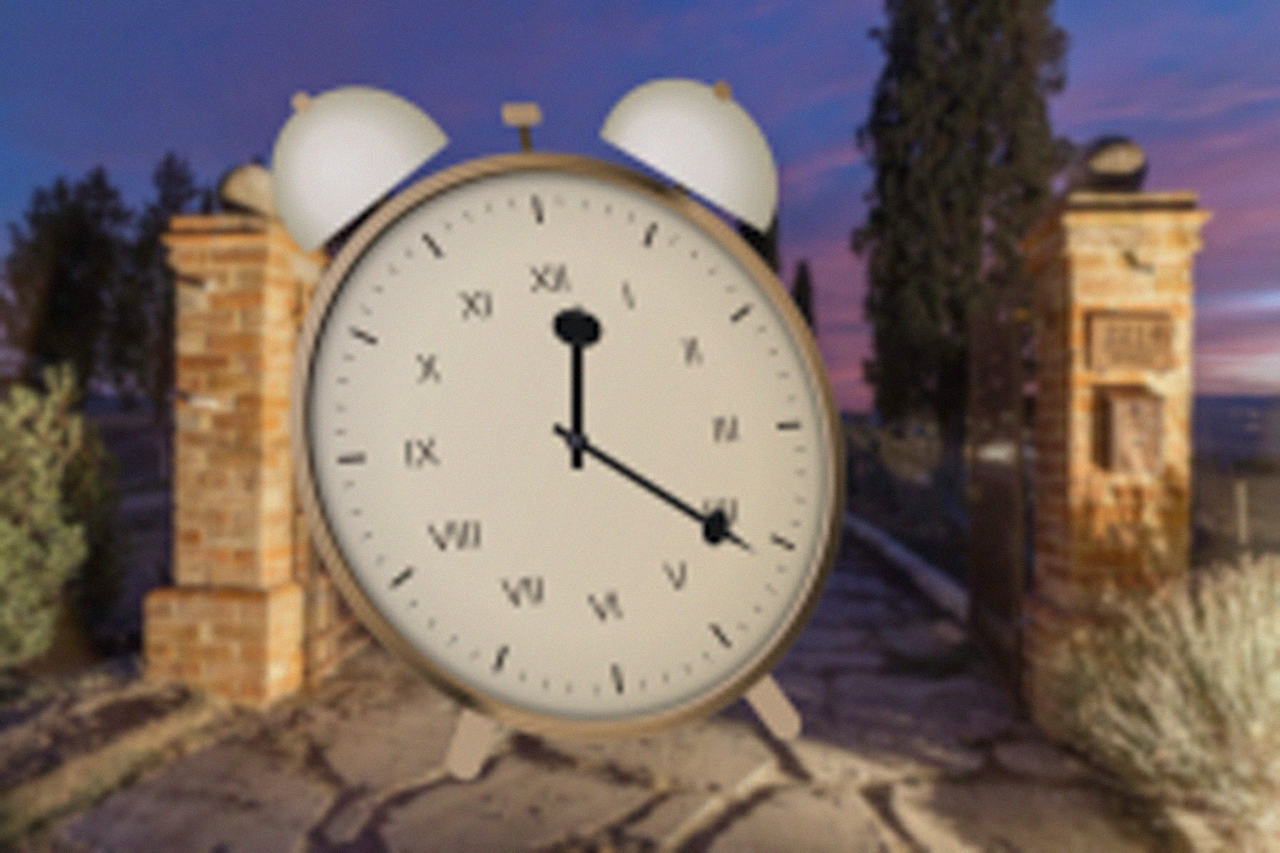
12:21
